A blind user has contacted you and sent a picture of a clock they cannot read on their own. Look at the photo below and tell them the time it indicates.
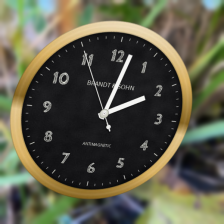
2:01:55
